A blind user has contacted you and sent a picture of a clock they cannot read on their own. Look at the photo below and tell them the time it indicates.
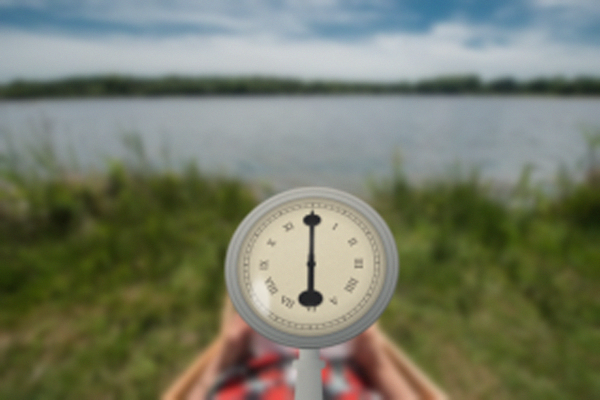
6:00
